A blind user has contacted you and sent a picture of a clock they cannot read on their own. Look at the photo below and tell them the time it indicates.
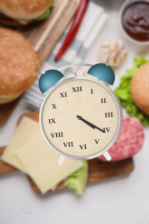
4:21
